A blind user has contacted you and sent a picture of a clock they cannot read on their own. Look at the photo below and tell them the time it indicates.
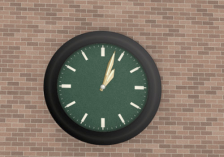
1:03
